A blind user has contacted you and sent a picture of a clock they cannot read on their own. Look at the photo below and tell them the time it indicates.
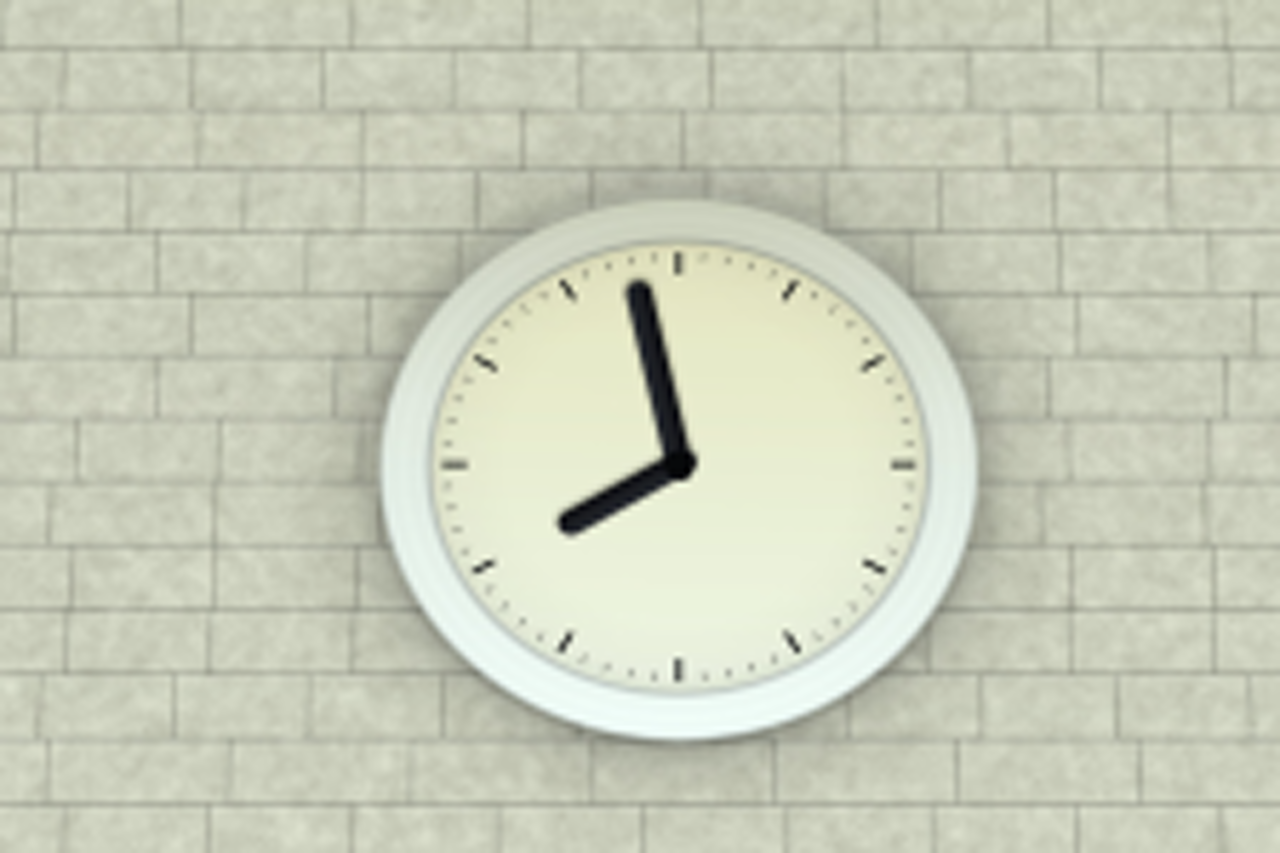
7:58
